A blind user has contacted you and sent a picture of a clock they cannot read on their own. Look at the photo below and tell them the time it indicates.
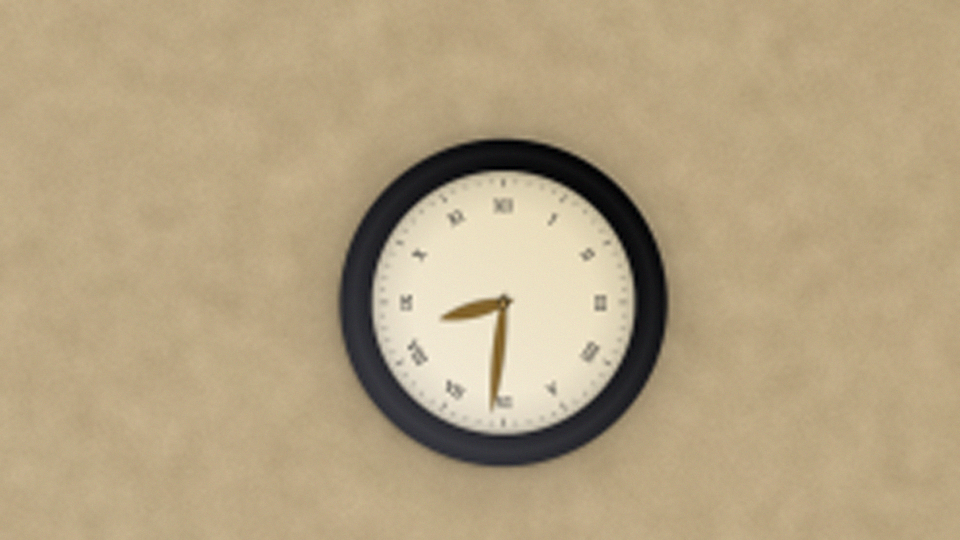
8:31
